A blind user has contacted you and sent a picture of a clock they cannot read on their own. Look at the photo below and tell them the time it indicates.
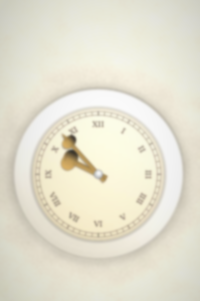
9:53
